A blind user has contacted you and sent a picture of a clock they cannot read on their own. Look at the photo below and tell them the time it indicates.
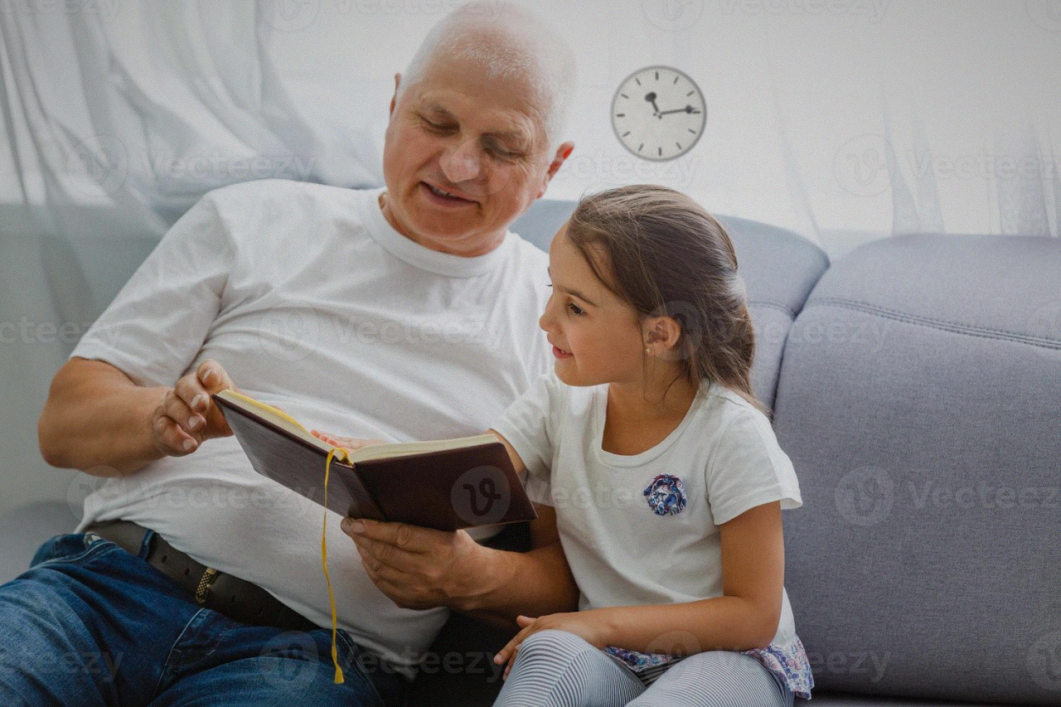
11:14
